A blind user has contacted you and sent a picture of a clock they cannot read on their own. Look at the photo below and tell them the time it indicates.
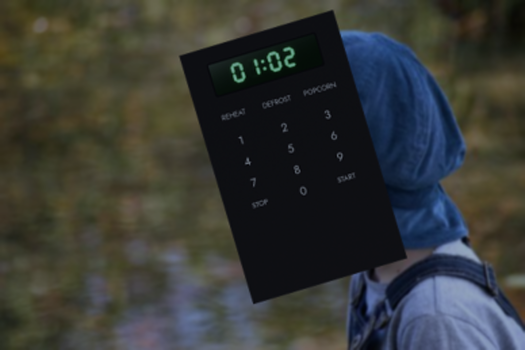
1:02
